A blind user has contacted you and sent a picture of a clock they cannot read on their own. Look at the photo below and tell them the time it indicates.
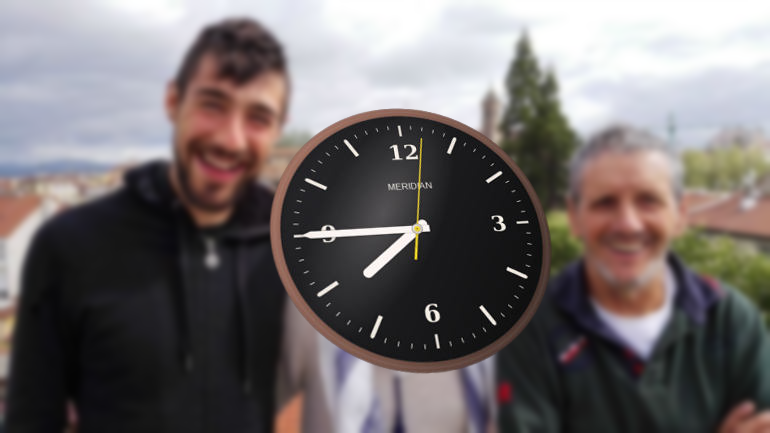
7:45:02
